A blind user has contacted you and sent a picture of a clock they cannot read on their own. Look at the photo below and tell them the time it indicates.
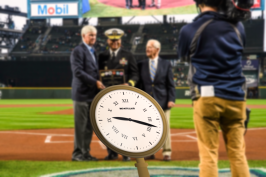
9:18
